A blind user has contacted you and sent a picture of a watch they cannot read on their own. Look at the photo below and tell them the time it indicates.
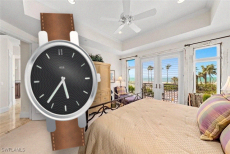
5:37
